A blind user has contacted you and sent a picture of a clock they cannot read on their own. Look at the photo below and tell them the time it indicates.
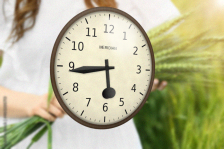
5:44
